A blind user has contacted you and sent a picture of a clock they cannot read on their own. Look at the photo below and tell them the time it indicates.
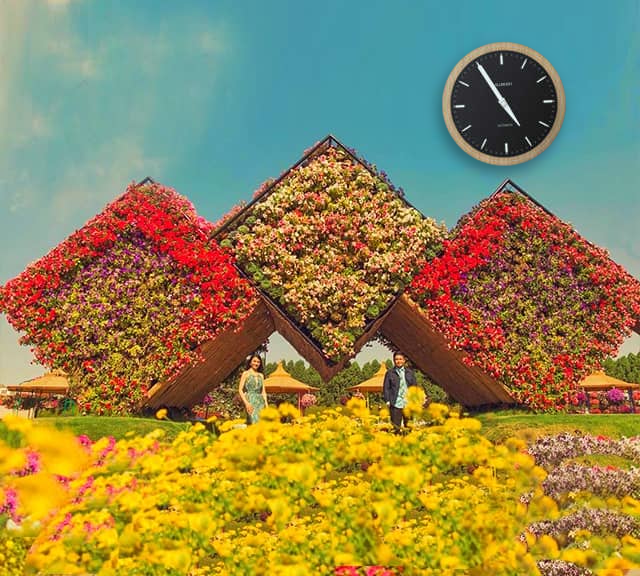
4:55
